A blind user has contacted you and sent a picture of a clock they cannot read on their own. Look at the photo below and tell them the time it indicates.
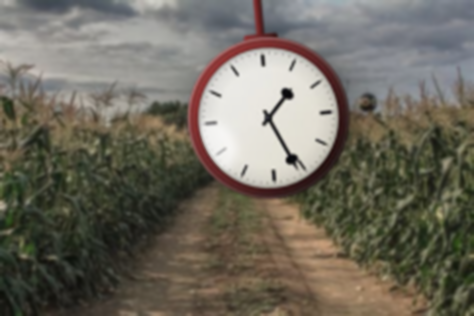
1:26
